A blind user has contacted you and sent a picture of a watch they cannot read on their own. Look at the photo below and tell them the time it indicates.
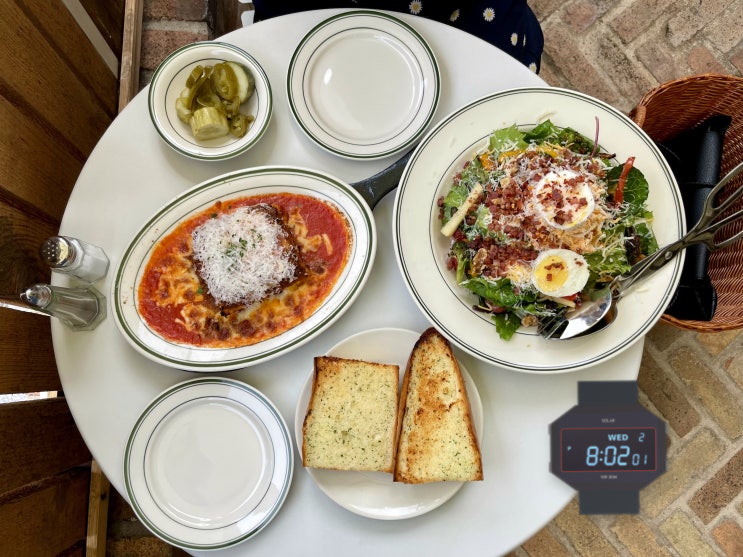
8:02:01
